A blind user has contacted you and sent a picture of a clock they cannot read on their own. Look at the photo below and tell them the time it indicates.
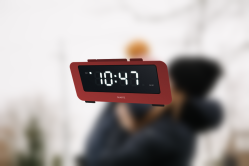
10:47
